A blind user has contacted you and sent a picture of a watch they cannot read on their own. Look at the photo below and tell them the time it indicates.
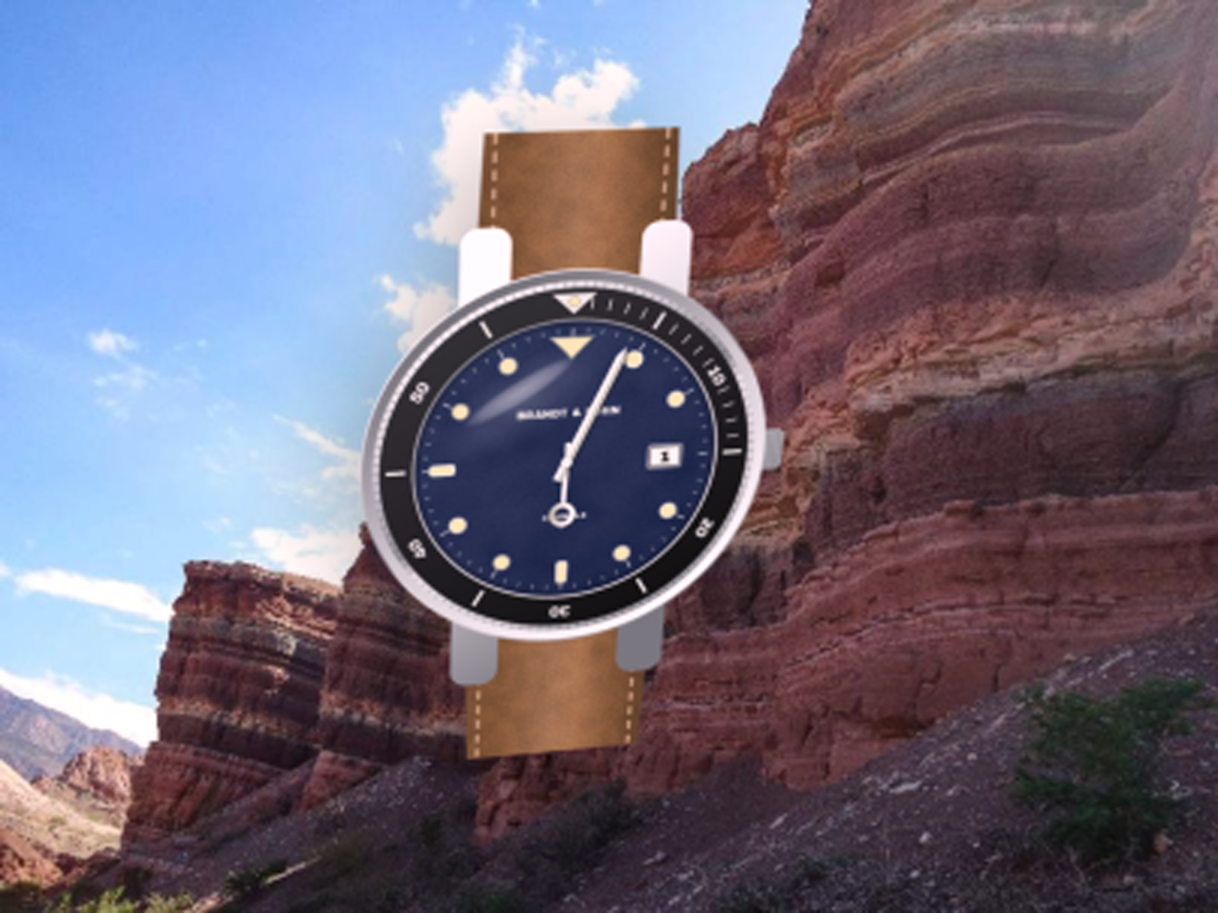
6:04
